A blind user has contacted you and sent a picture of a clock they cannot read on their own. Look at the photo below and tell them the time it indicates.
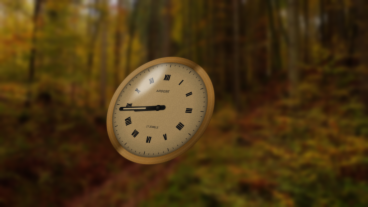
8:44
